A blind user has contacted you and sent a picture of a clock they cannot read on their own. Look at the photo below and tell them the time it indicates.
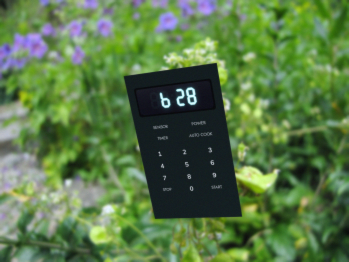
6:28
